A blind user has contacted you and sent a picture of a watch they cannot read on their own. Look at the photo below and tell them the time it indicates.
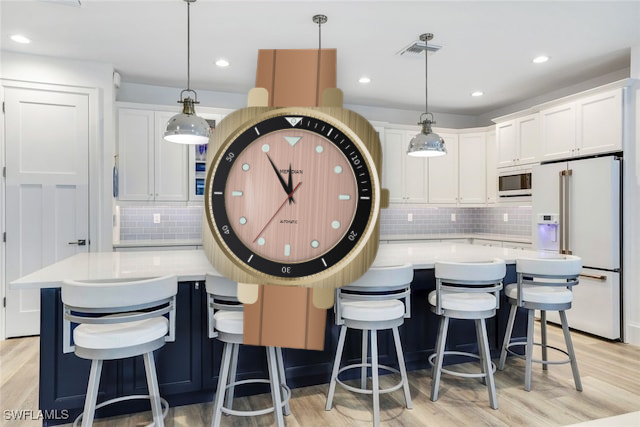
11:54:36
